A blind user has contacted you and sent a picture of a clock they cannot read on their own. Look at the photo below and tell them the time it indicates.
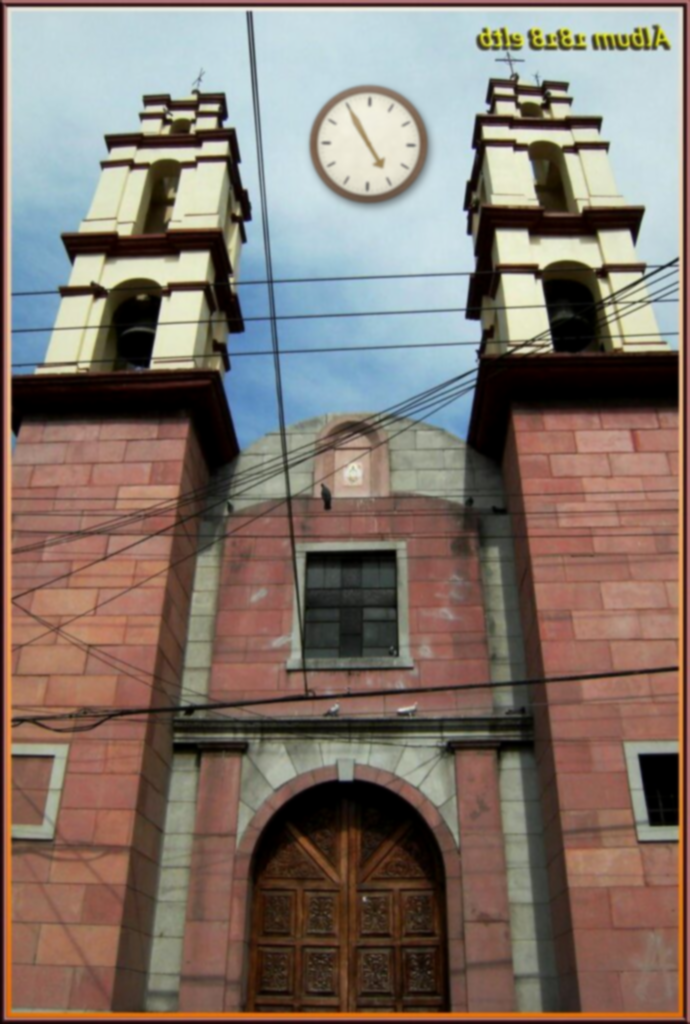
4:55
